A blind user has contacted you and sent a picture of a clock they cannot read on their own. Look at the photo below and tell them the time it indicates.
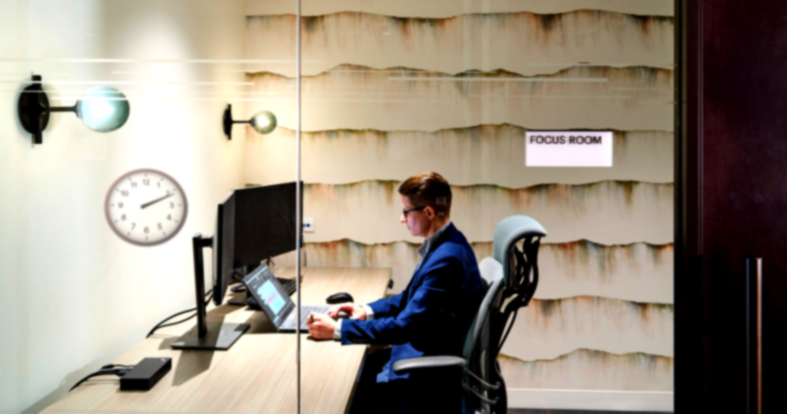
2:11
